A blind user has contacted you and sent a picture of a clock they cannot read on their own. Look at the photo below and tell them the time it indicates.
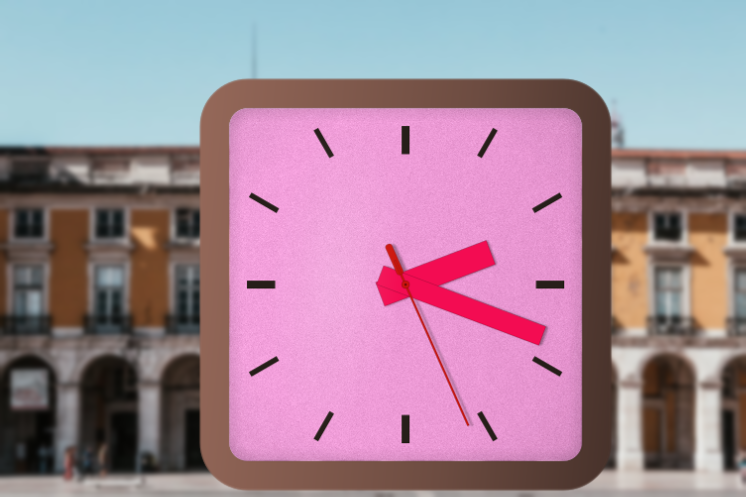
2:18:26
